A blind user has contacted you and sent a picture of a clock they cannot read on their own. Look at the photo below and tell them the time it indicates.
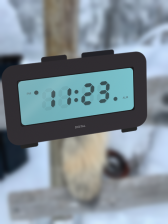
11:23
